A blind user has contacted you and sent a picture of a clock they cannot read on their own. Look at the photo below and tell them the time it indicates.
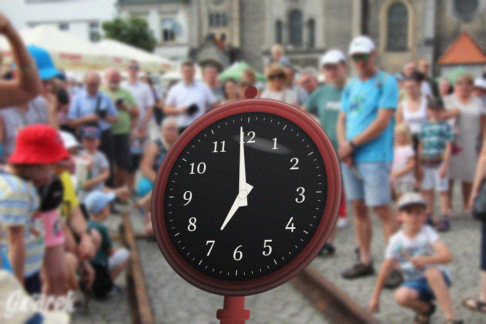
6:59
